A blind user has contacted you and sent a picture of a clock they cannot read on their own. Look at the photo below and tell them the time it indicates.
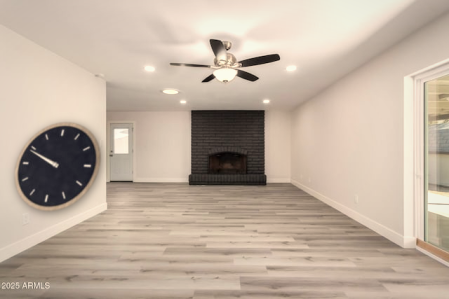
9:49
